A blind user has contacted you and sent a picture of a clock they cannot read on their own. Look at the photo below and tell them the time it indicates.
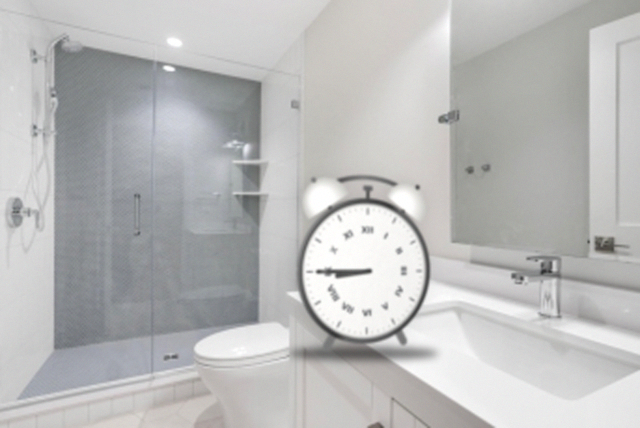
8:45
